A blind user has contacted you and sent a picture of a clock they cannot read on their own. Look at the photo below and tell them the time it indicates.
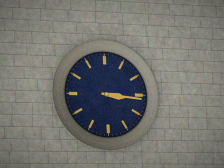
3:16
